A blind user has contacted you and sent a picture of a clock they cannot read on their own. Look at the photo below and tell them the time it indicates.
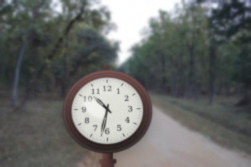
10:32
